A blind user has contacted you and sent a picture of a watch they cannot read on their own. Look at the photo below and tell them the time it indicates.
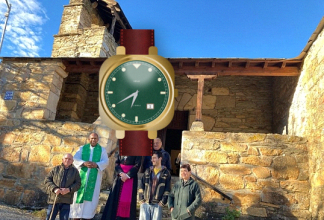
6:40
